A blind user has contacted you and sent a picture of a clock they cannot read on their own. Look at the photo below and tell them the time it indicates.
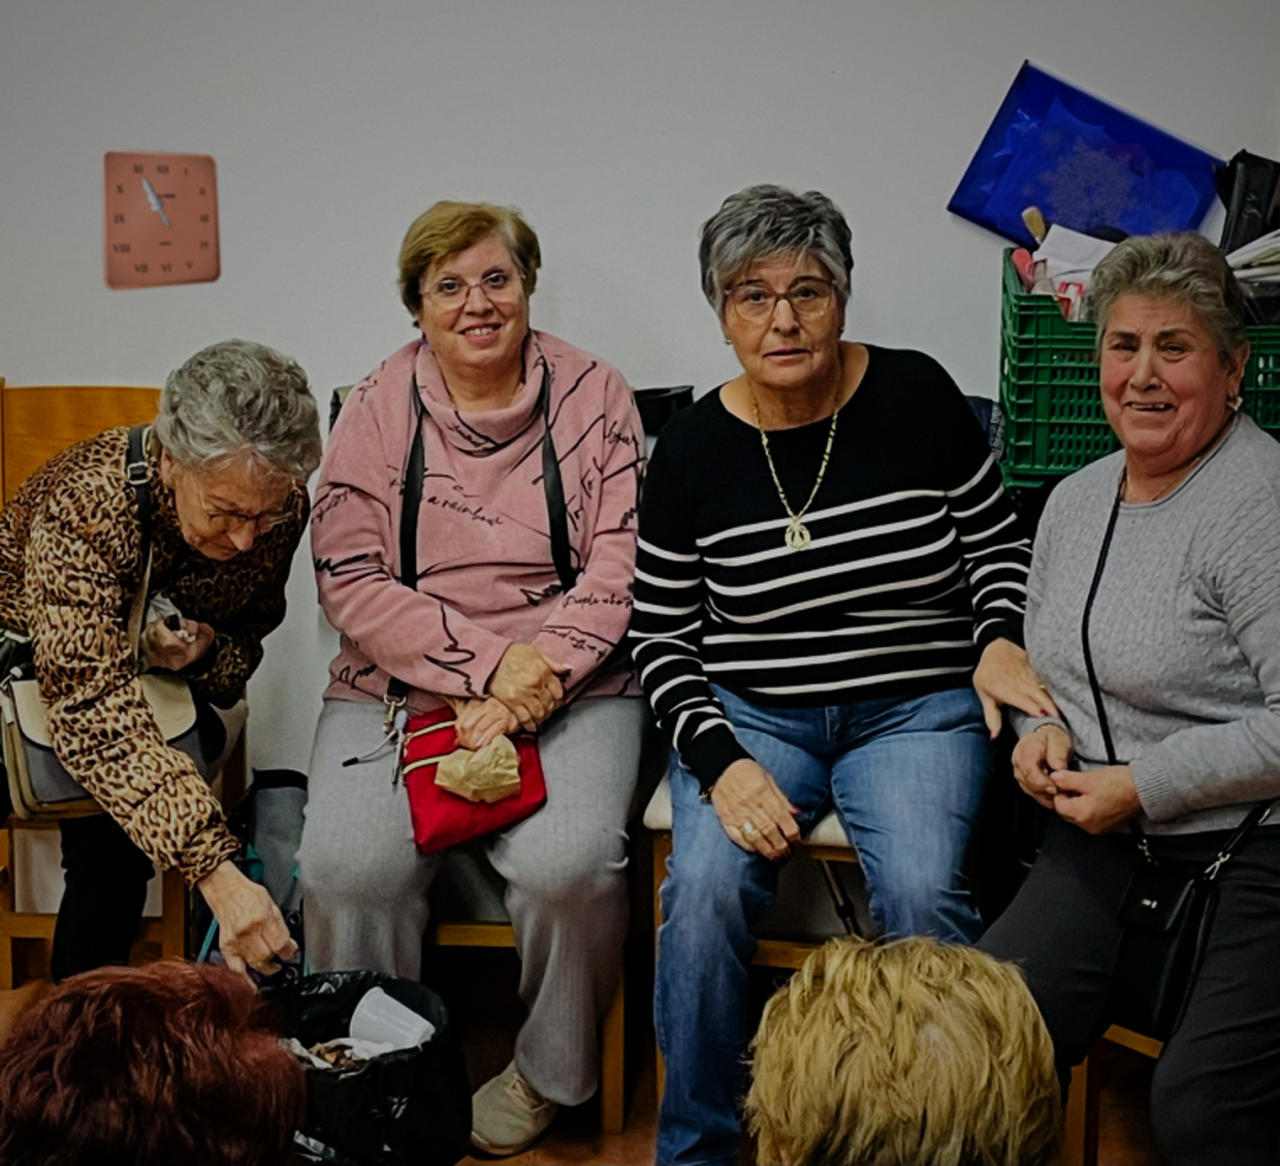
10:55
